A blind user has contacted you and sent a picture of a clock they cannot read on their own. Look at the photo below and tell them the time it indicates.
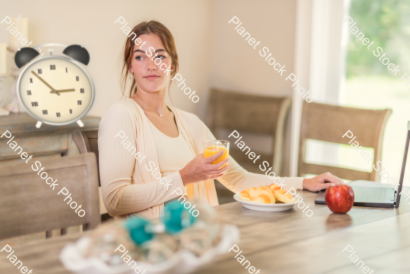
2:53
